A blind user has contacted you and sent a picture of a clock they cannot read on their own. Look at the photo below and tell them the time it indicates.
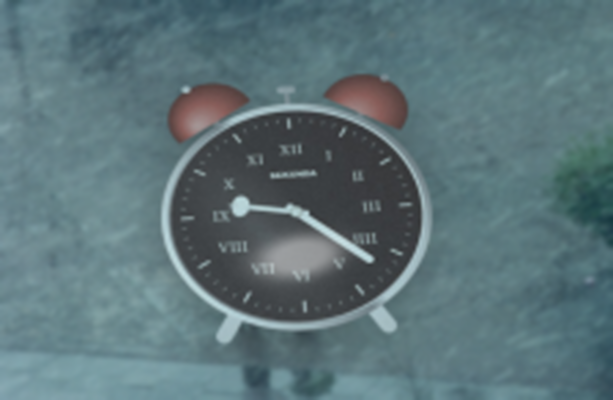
9:22
